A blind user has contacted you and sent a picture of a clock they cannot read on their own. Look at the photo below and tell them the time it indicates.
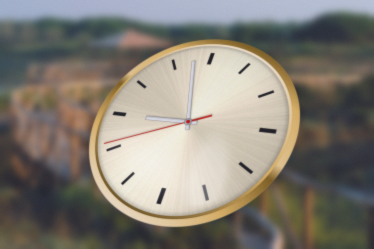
8:57:41
